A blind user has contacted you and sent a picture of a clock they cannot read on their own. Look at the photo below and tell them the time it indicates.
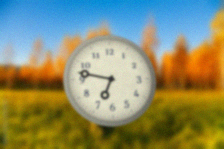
6:47
